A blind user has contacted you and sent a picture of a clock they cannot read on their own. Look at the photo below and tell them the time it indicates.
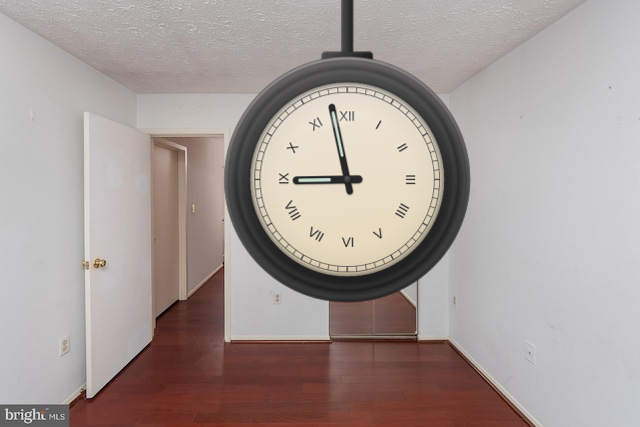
8:58
